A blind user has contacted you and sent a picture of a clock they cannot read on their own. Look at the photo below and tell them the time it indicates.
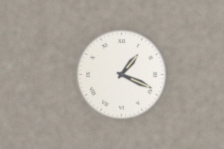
1:19
